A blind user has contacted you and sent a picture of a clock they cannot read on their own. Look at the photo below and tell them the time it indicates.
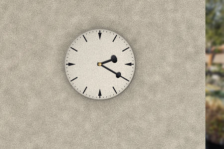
2:20
